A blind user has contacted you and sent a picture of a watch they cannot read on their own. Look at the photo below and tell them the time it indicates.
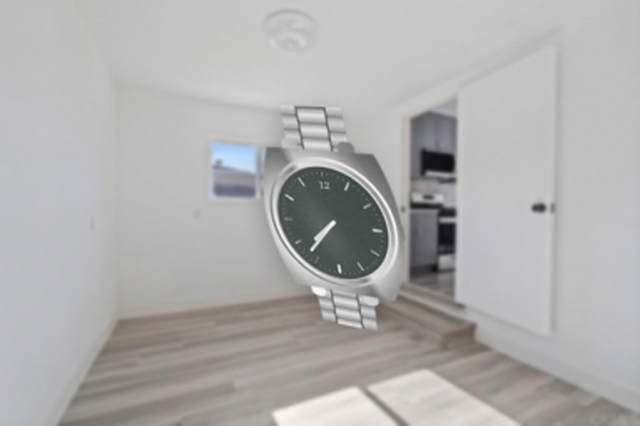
7:37
